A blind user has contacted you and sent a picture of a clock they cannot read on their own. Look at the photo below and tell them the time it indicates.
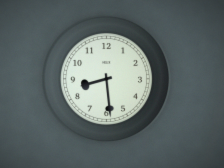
8:29
